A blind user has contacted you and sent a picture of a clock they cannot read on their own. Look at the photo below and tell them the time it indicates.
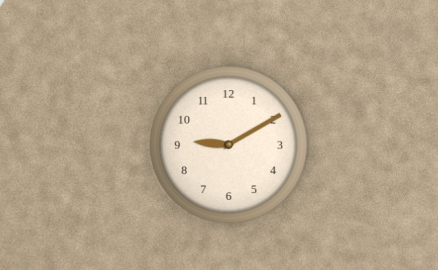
9:10
